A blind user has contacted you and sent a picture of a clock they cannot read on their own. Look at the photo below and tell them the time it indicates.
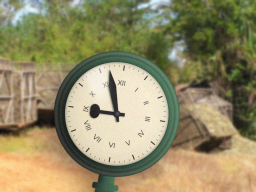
8:57
